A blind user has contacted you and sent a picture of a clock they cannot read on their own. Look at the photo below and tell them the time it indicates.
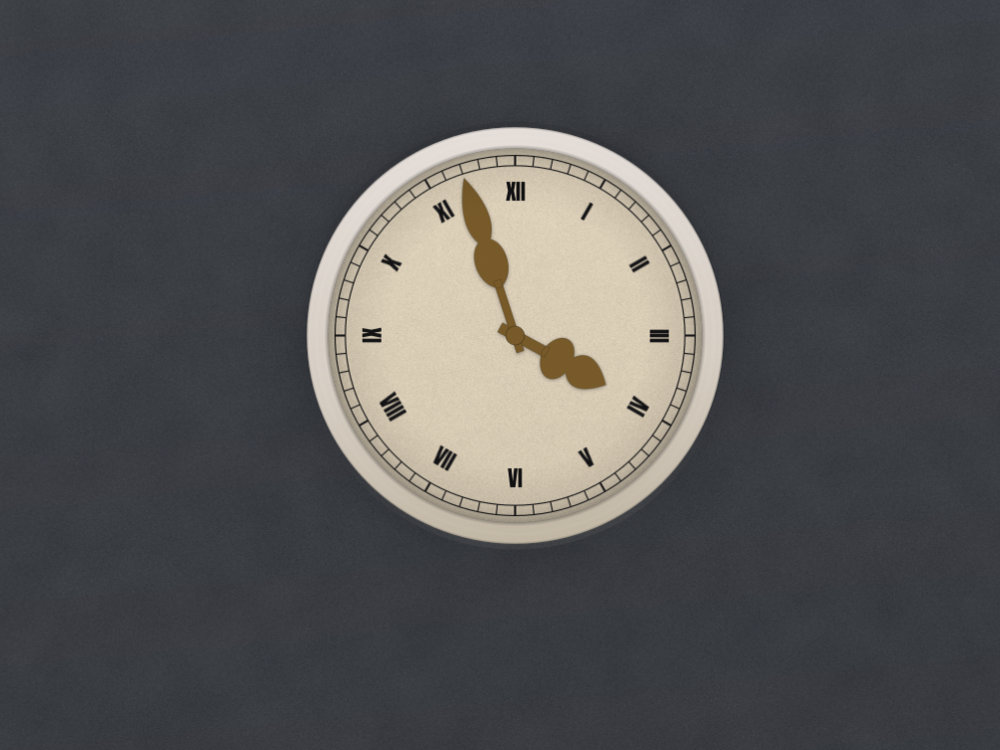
3:57
